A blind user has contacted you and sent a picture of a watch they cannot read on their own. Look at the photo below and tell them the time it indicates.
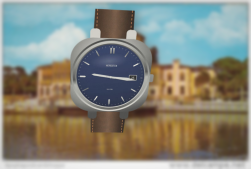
9:16
